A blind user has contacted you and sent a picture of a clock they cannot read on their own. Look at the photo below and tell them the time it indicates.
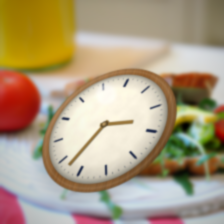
2:33
